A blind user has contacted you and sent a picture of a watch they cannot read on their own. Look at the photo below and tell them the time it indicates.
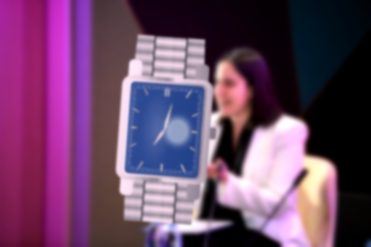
7:02
